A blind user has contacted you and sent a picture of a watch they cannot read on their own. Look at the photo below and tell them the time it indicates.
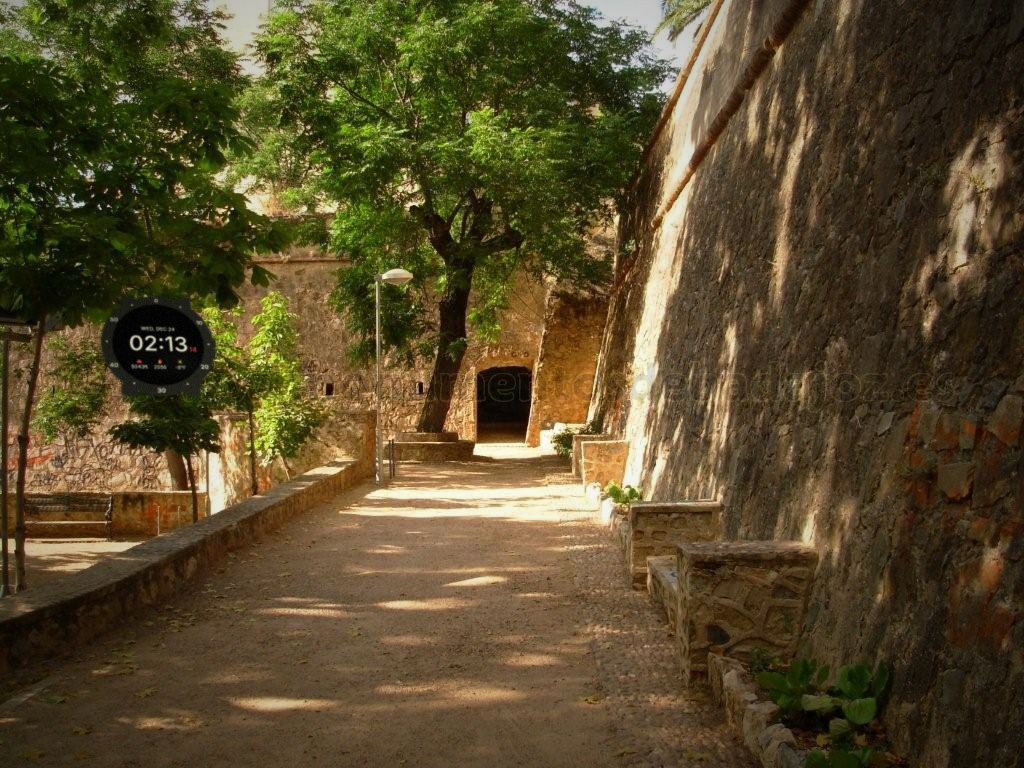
2:13
